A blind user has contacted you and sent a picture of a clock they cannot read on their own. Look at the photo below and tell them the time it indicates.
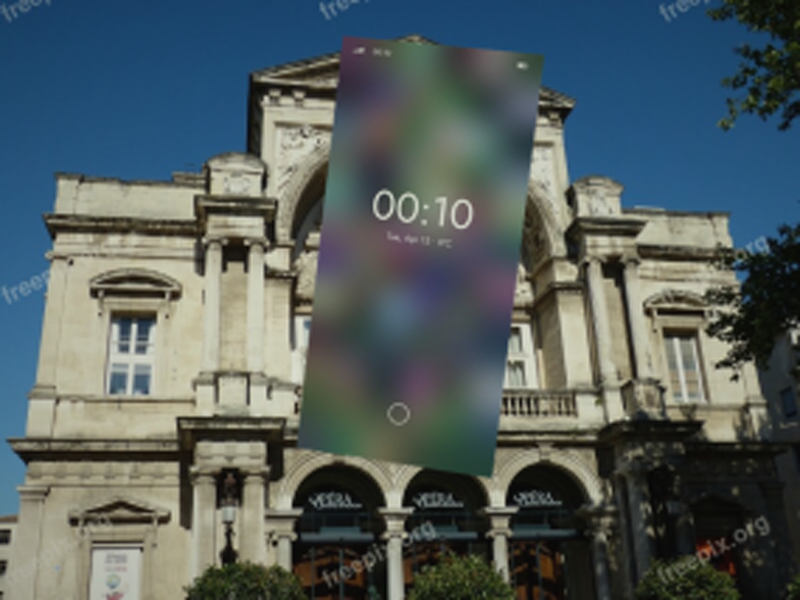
0:10
